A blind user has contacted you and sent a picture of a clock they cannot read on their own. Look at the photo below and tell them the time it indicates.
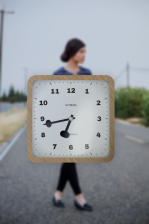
6:43
